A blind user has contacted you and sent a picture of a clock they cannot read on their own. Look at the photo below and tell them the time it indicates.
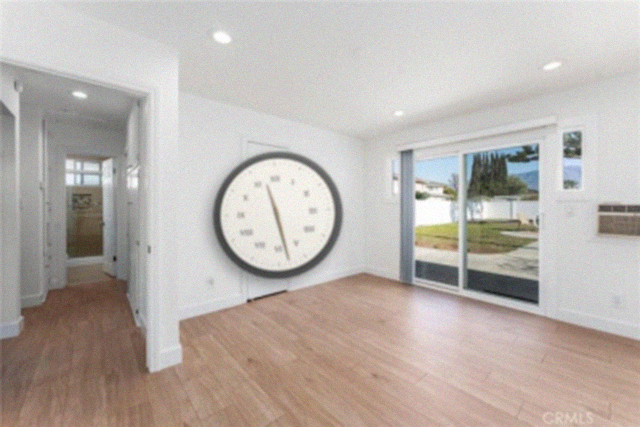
11:28
